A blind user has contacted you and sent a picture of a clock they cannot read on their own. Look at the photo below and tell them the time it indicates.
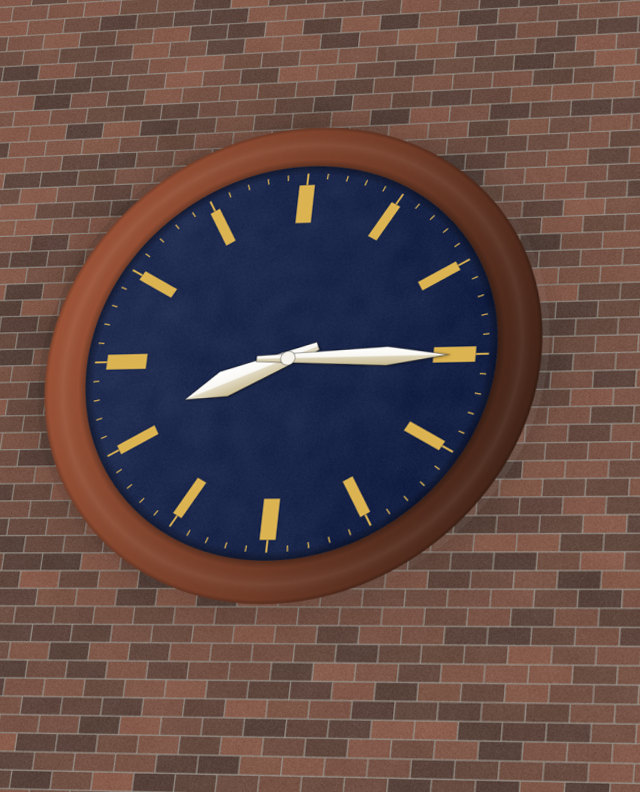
8:15
